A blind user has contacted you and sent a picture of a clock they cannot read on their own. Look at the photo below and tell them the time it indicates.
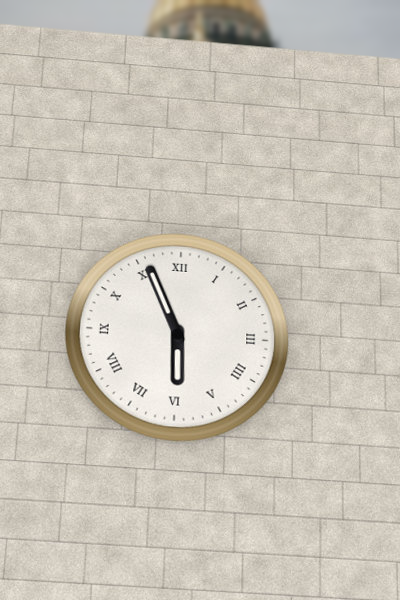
5:56
